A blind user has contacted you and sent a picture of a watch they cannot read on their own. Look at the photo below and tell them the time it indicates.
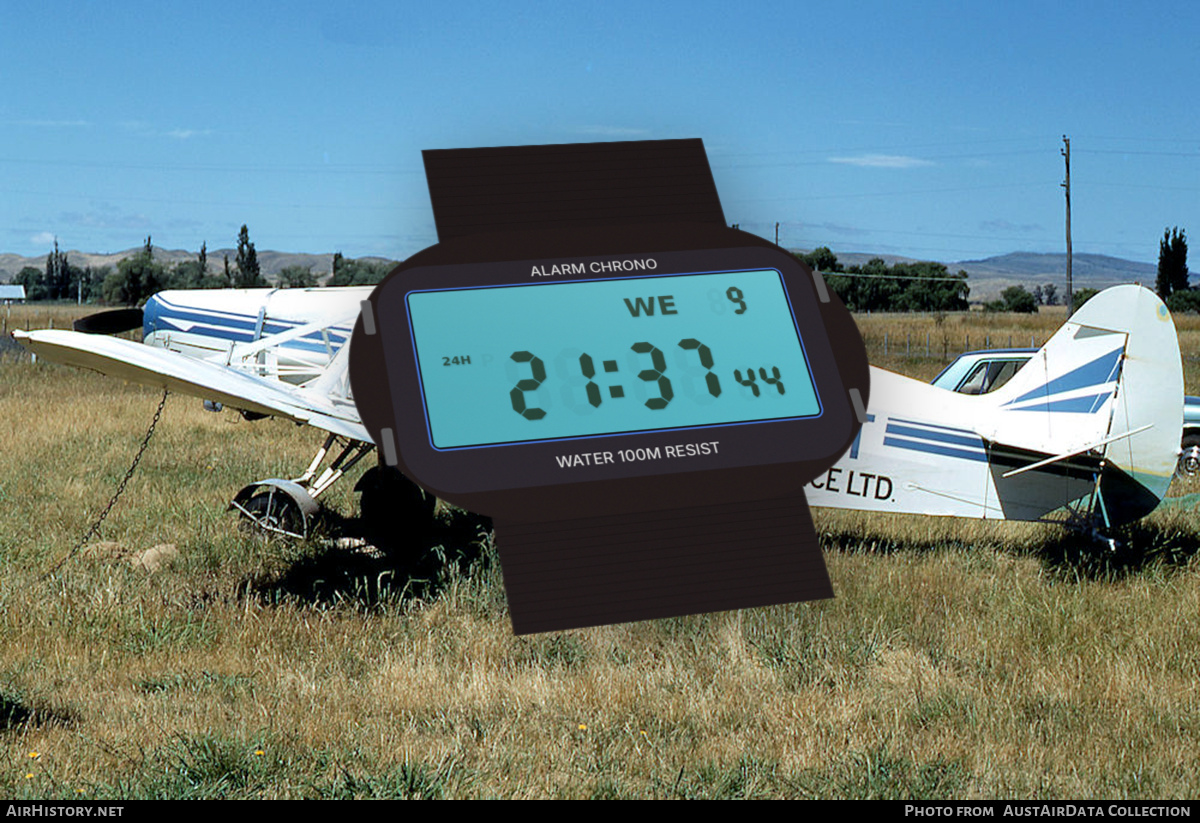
21:37:44
